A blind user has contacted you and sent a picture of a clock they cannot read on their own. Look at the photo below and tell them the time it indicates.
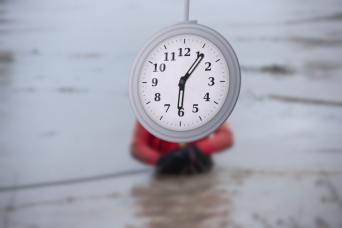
6:06
